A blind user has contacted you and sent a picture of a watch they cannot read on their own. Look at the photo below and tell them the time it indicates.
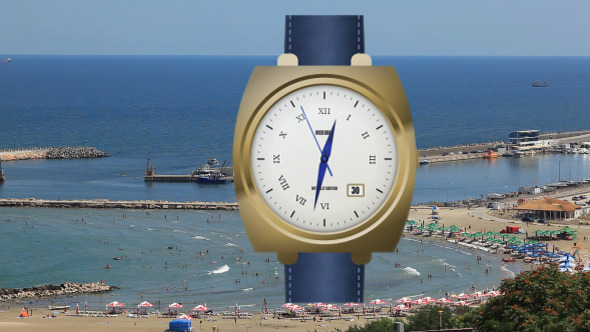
12:31:56
